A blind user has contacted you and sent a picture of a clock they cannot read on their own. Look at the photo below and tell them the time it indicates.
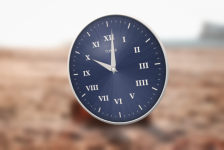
10:01
